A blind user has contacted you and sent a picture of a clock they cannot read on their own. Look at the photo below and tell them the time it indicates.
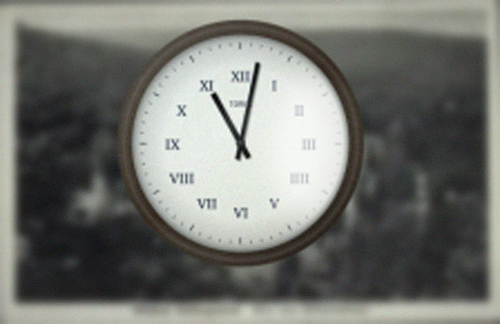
11:02
